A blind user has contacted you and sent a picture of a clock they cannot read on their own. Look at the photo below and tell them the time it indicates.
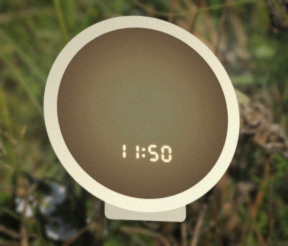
11:50
